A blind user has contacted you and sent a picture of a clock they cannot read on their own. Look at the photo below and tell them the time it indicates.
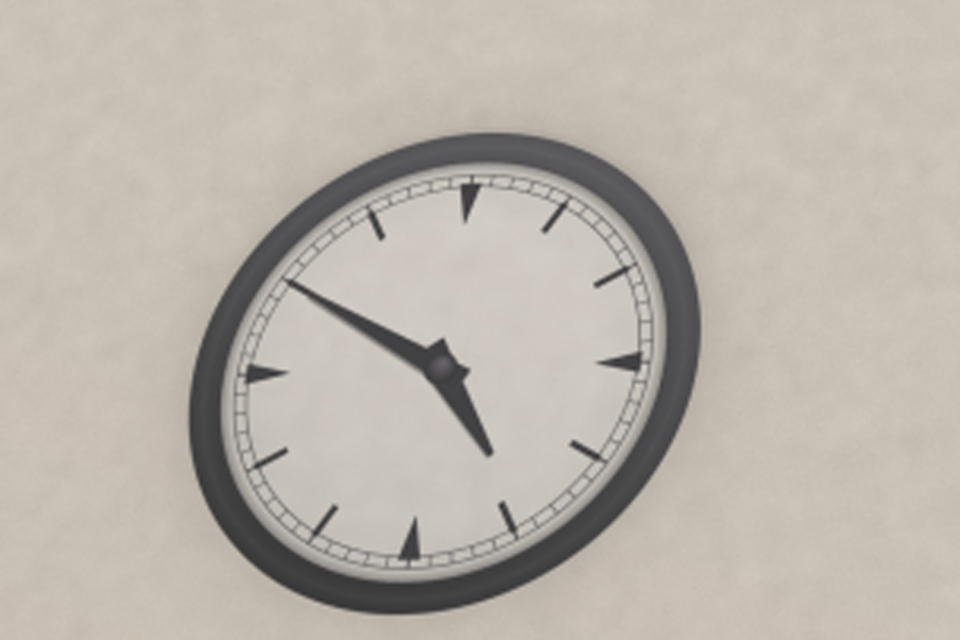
4:50
